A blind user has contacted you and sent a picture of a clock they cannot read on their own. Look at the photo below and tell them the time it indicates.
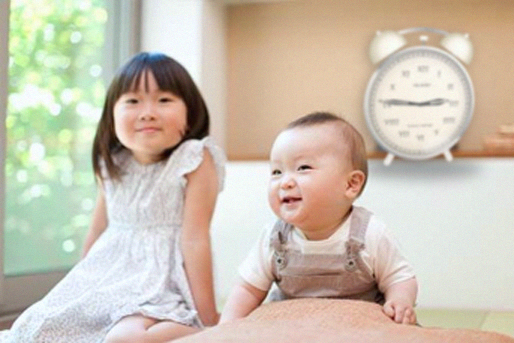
2:46
